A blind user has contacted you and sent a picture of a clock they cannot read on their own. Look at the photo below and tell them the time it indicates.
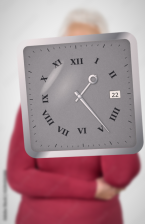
1:24
